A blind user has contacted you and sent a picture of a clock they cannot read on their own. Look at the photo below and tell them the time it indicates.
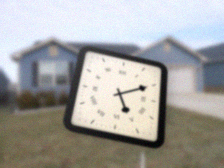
5:10
